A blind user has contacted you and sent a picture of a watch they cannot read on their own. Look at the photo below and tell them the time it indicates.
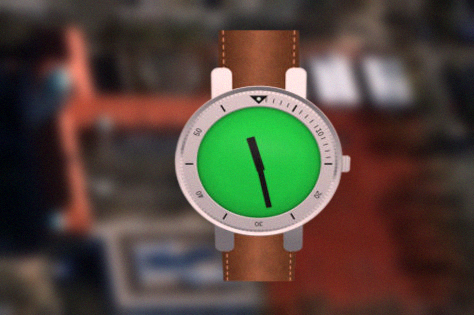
11:28
